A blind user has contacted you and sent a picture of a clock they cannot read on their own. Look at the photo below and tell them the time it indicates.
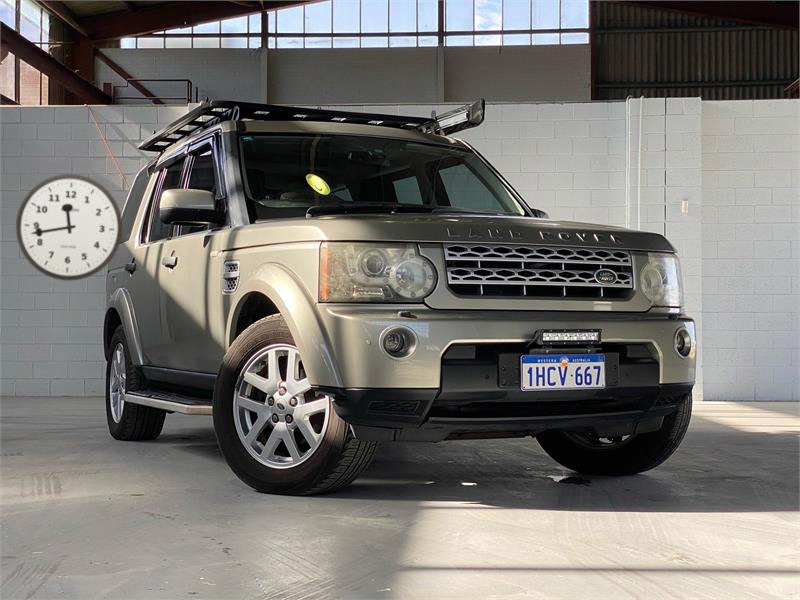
11:43
